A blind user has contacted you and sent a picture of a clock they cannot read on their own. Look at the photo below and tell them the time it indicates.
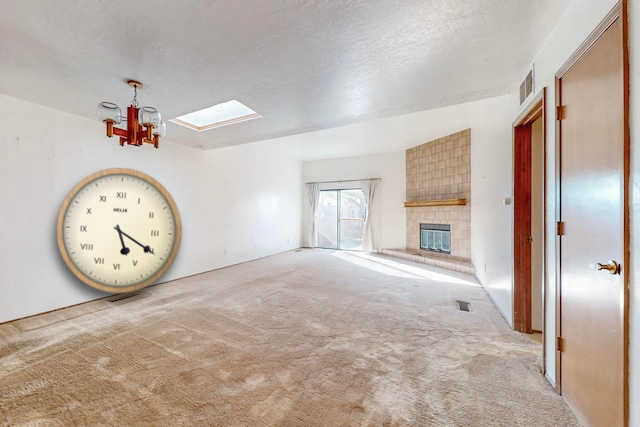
5:20
